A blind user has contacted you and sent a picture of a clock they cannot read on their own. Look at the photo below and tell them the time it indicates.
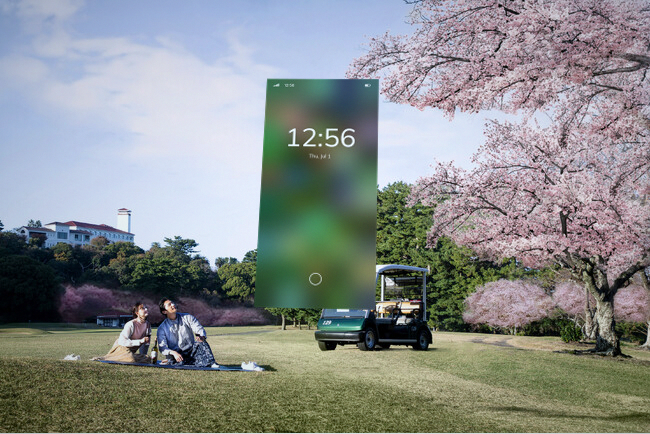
12:56
